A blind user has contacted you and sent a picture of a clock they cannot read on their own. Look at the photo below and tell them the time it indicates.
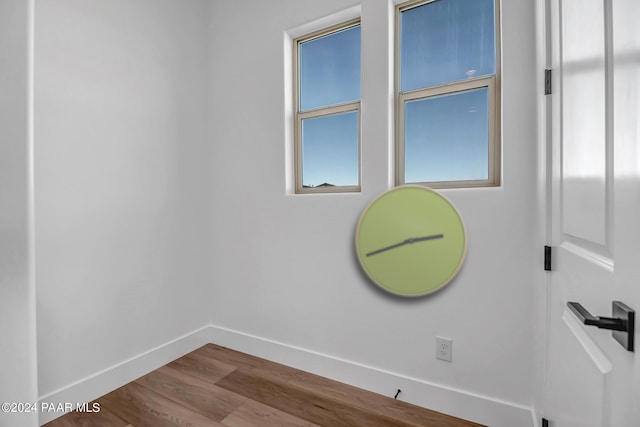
2:42
